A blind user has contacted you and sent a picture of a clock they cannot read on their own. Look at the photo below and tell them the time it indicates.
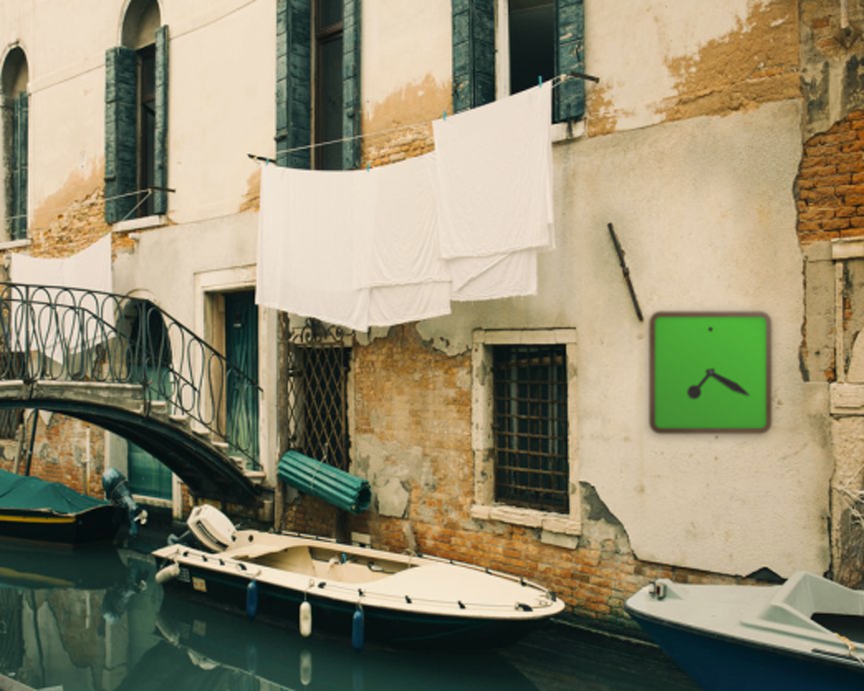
7:20
